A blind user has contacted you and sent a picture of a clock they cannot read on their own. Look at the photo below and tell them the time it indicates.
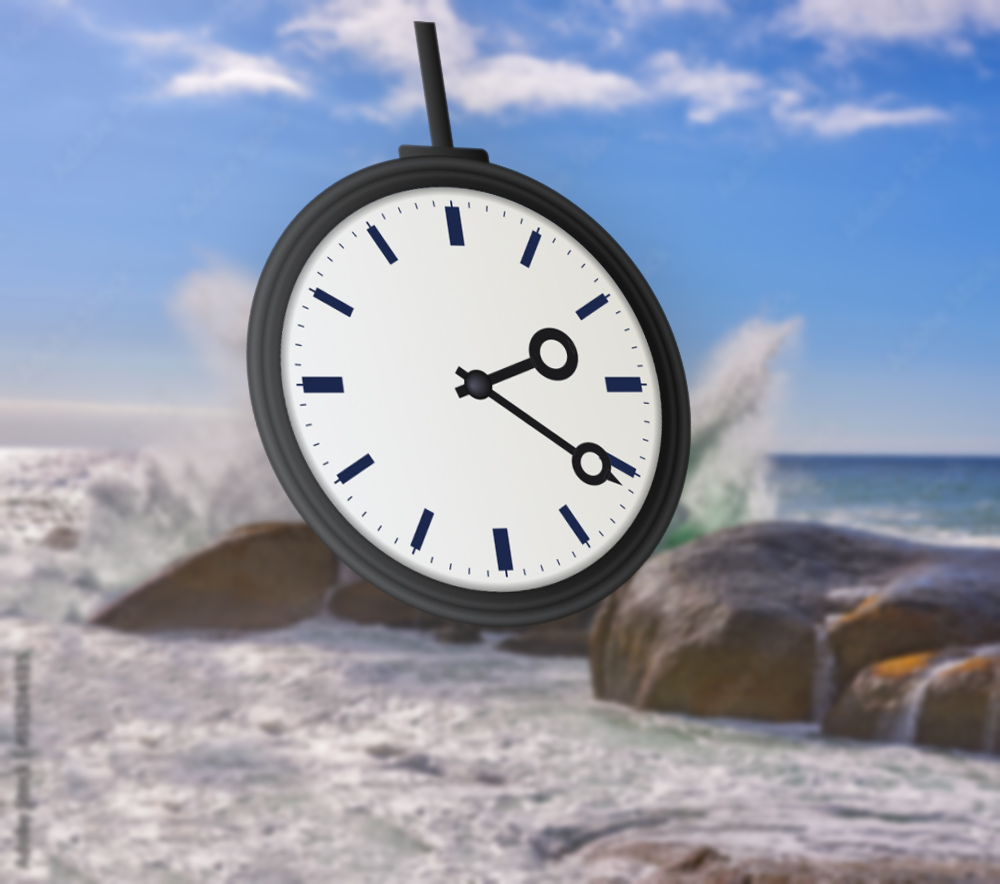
2:21
